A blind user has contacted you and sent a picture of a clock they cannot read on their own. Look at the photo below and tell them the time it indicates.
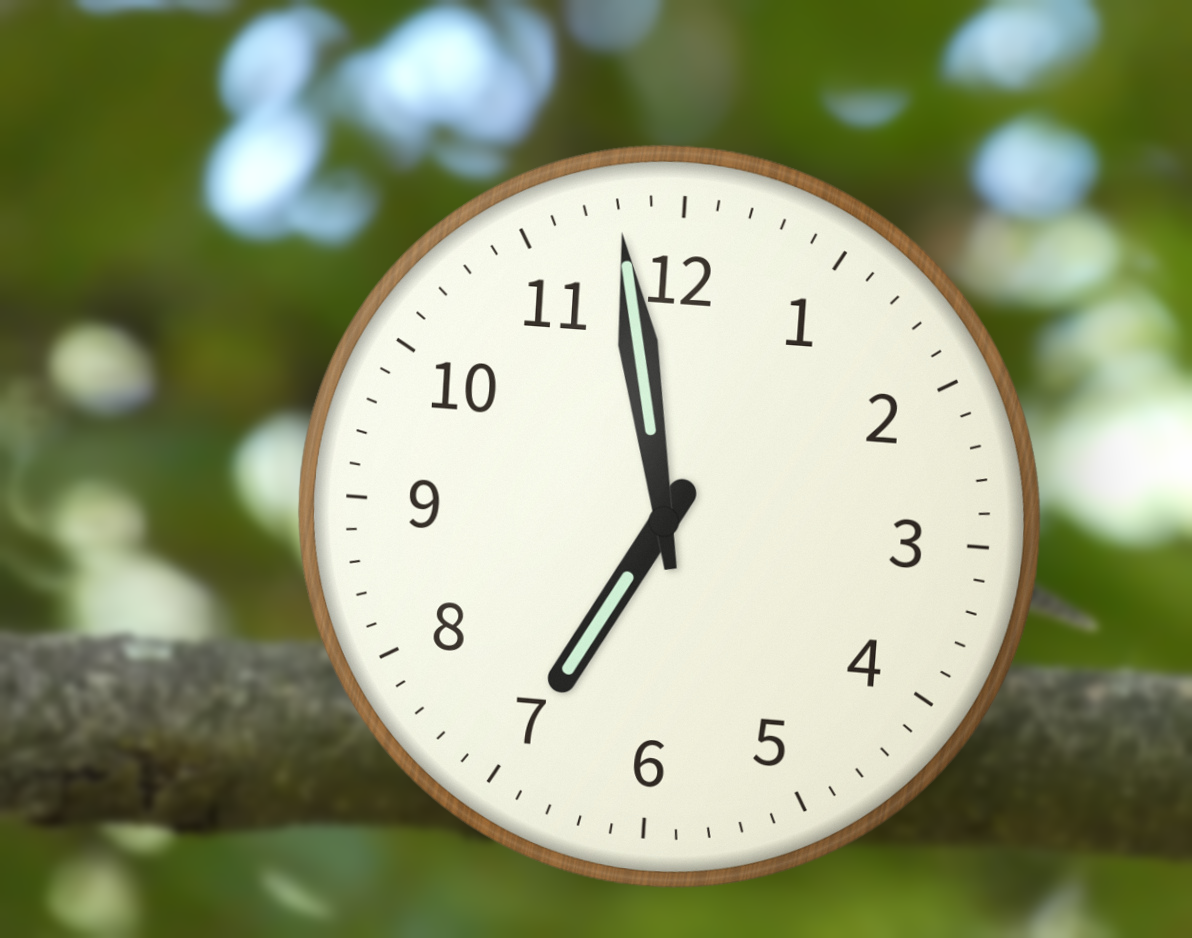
6:58
